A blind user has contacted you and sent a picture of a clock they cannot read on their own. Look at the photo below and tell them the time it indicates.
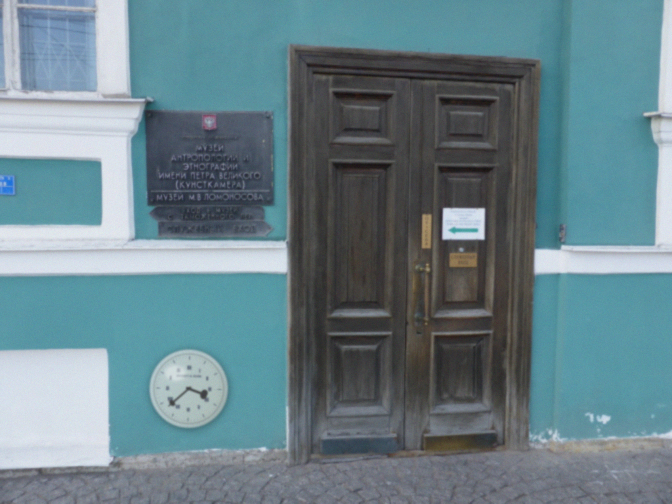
3:38
